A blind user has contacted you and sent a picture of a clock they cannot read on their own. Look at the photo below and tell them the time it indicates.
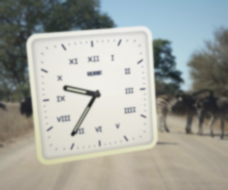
9:36
